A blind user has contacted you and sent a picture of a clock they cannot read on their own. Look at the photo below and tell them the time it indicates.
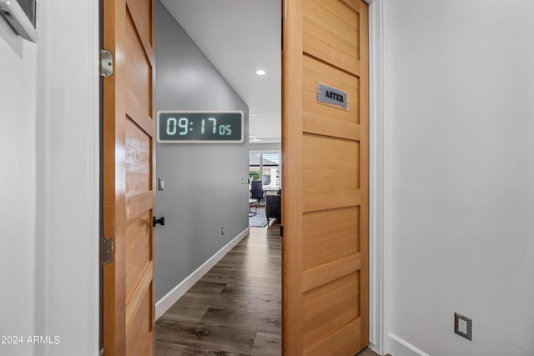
9:17:05
